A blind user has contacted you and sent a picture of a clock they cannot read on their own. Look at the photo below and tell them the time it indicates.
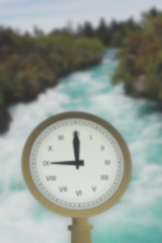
9:00
